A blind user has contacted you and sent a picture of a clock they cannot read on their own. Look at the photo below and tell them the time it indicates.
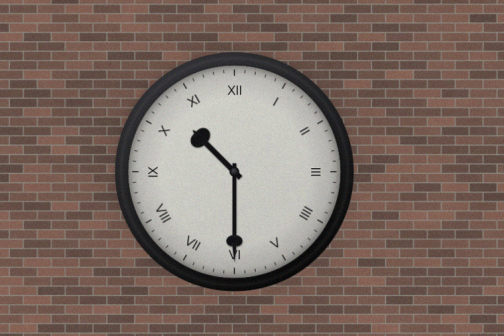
10:30
